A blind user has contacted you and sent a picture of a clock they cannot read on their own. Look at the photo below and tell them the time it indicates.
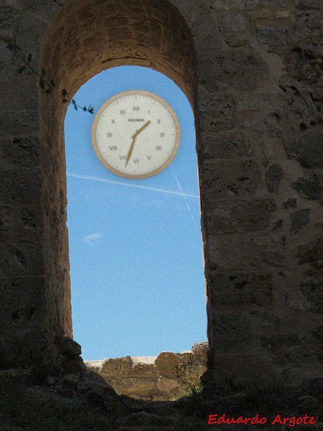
1:33
